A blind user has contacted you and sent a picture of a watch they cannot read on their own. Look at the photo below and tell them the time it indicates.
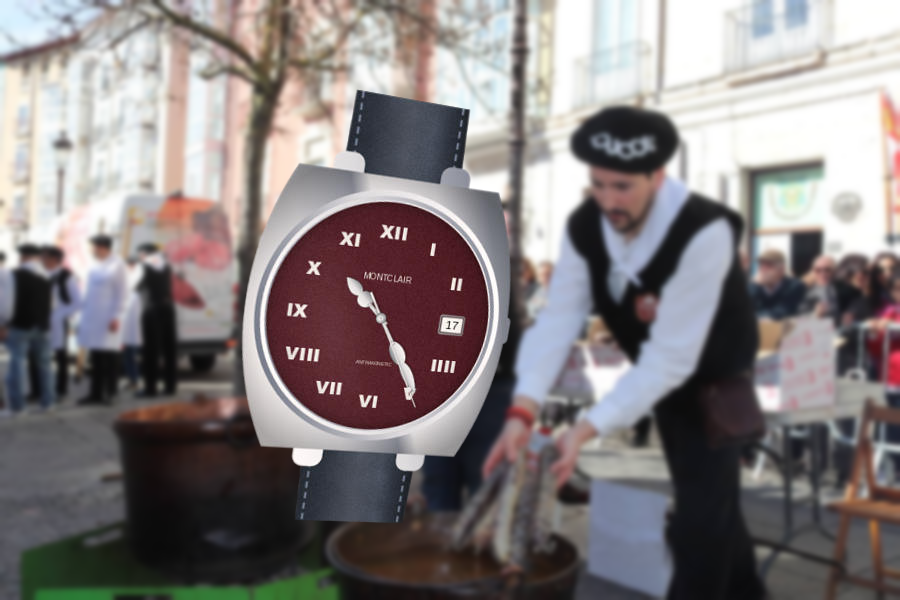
10:24:25
